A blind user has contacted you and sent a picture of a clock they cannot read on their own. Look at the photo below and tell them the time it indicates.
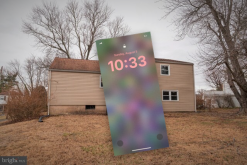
10:33
